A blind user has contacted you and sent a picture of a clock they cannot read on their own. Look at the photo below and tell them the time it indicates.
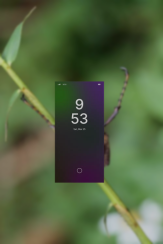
9:53
